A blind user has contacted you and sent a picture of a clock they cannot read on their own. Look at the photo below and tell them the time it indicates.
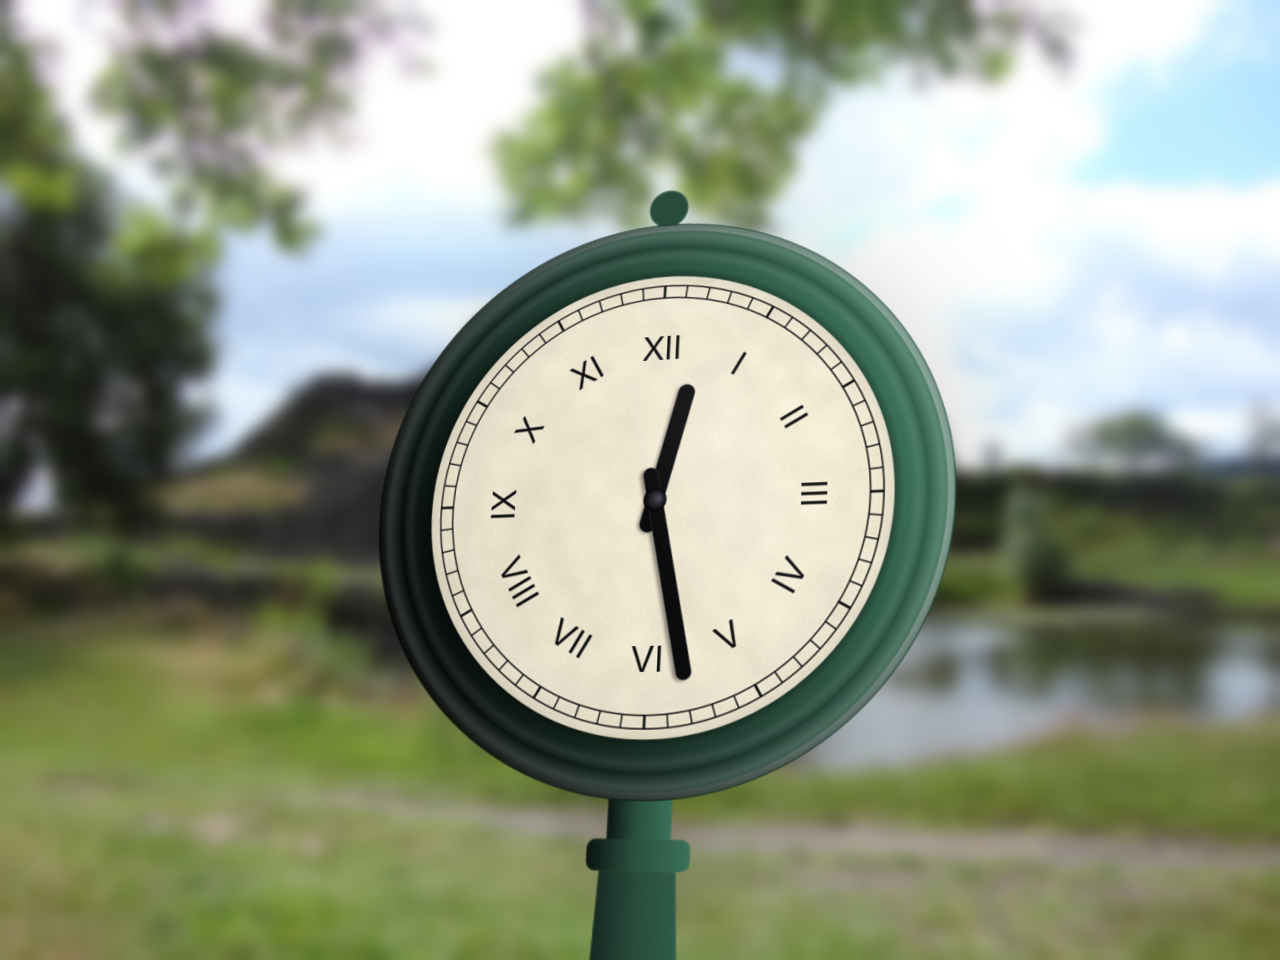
12:28
